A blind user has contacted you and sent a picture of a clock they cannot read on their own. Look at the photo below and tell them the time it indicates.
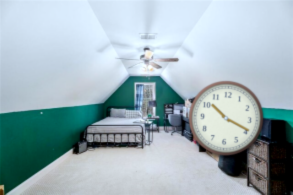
10:19
